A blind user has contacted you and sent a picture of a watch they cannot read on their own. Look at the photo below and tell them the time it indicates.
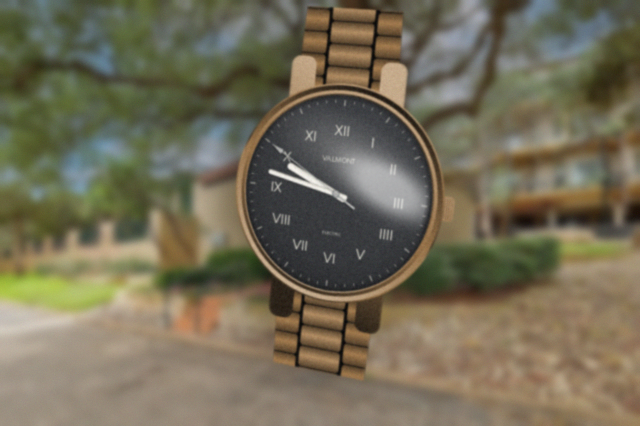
9:46:50
